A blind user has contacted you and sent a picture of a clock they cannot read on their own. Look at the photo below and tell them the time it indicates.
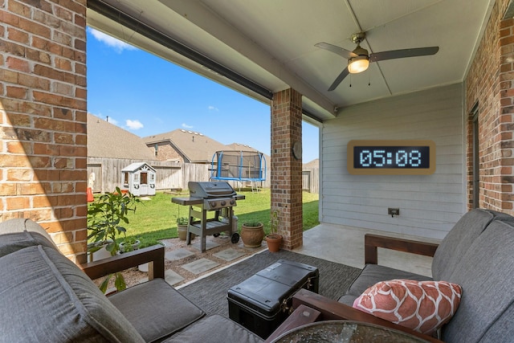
5:08
